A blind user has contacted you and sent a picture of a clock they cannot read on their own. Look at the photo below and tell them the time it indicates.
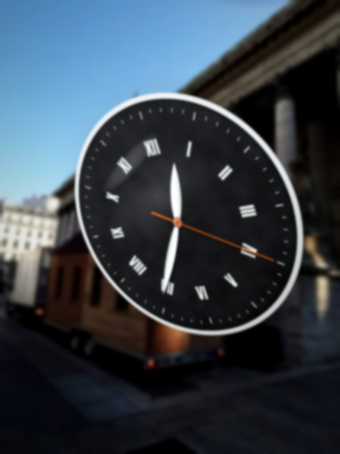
12:35:20
